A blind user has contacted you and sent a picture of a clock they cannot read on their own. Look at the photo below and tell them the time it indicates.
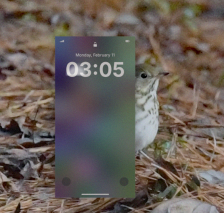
3:05
